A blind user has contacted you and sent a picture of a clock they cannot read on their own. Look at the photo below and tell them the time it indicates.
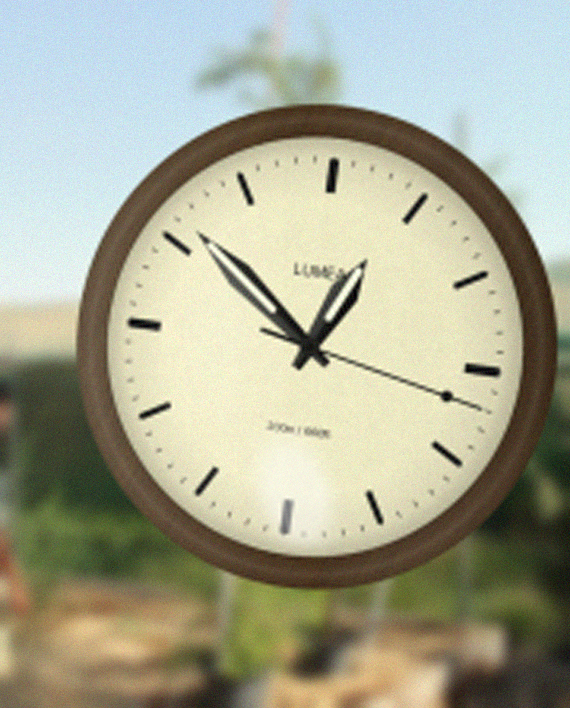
12:51:17
